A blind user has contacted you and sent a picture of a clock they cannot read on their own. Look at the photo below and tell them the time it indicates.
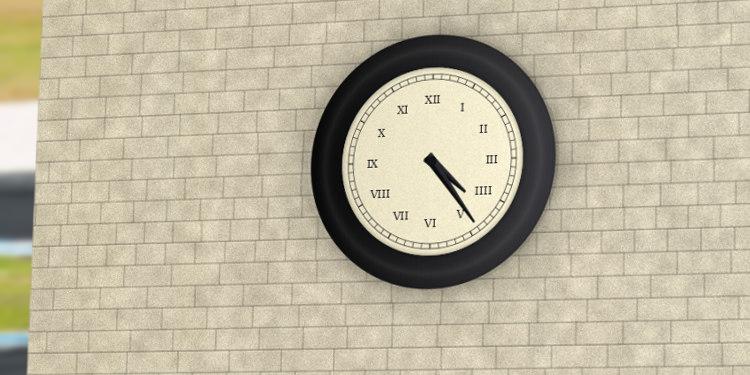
4:24
